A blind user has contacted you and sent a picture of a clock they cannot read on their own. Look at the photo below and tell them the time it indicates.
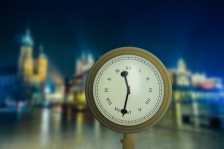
11:32
